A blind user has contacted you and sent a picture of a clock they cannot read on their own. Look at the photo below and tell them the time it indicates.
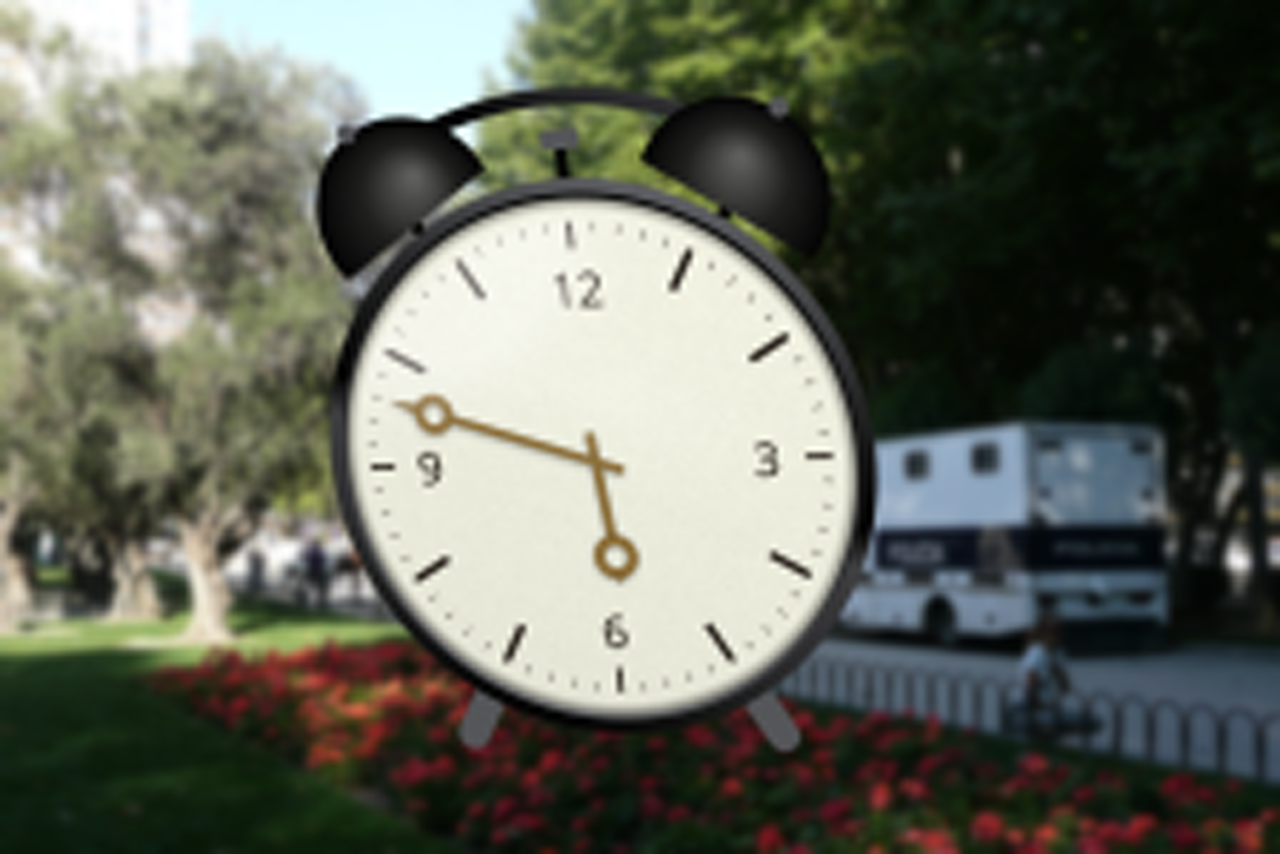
5:48
